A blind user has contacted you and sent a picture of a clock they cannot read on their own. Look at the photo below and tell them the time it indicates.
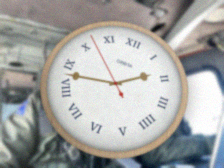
1:42:52
